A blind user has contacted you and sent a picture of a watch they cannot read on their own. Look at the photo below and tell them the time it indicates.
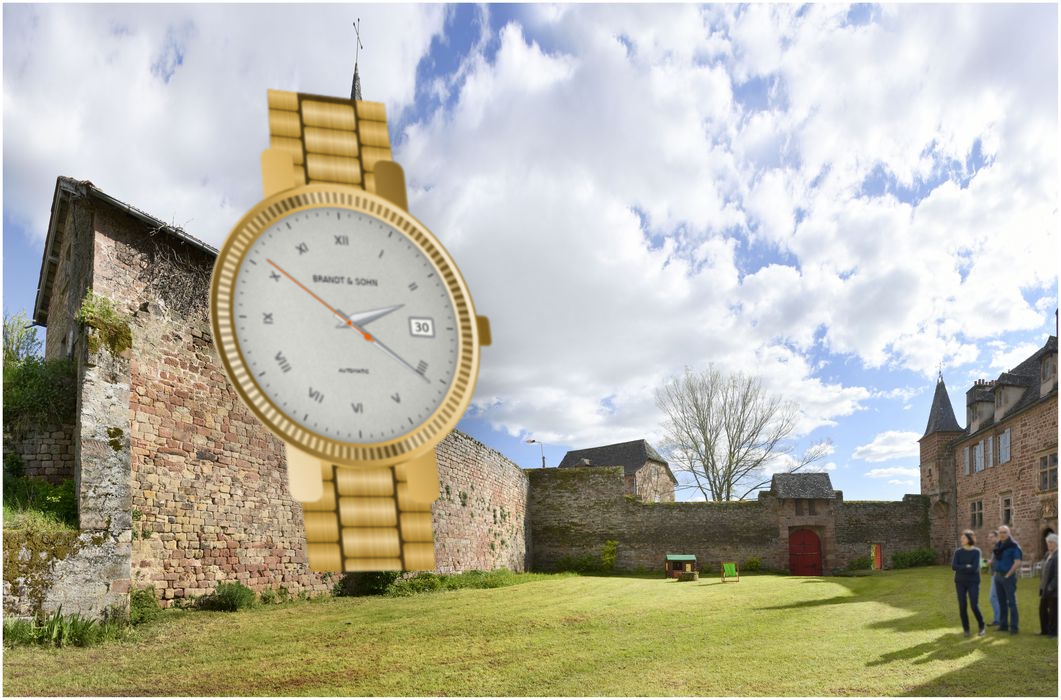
2:20:51
